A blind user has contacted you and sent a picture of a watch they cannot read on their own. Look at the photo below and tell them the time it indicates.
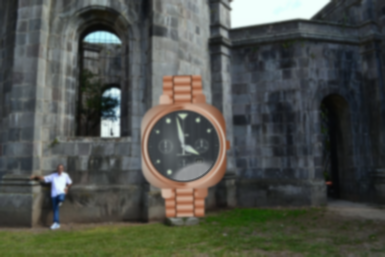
3:58
